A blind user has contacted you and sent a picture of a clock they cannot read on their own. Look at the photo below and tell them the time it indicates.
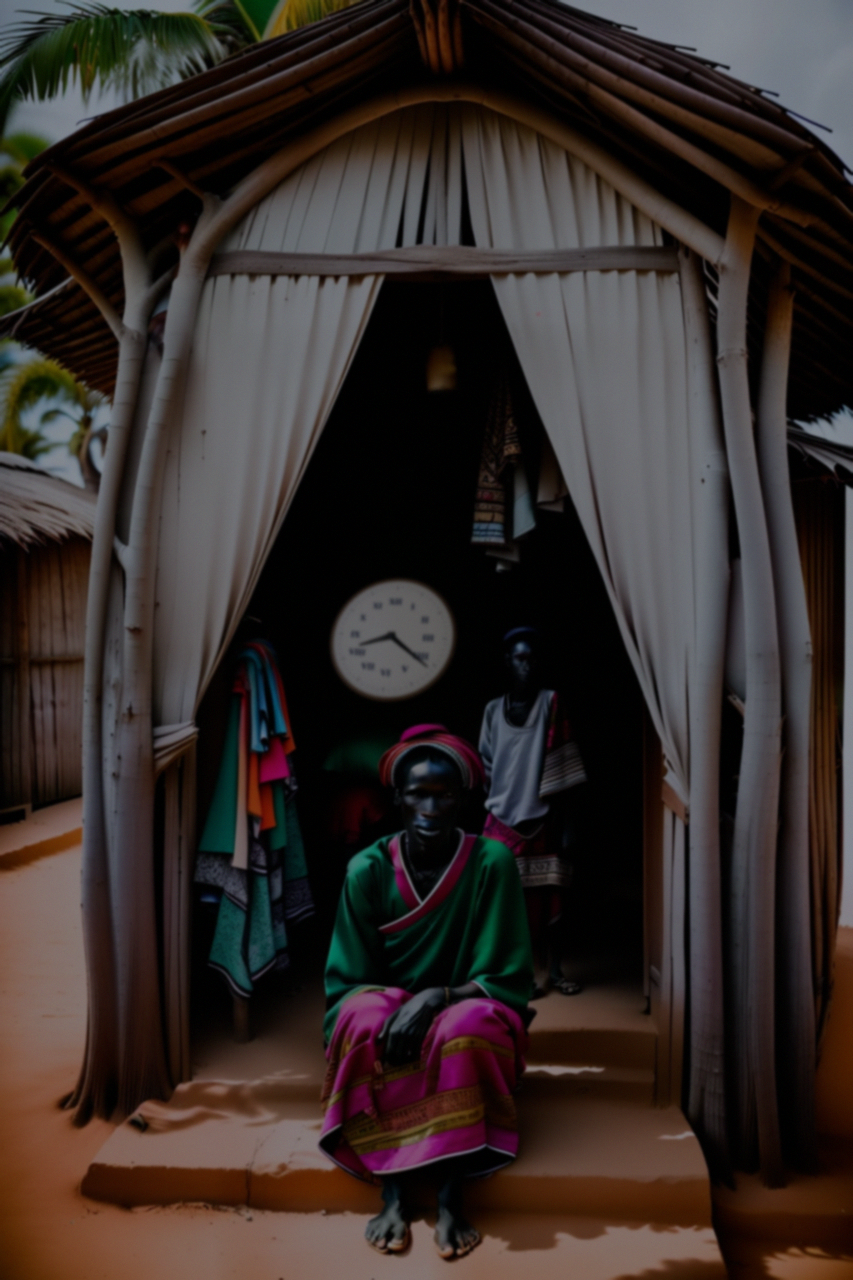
8:21
